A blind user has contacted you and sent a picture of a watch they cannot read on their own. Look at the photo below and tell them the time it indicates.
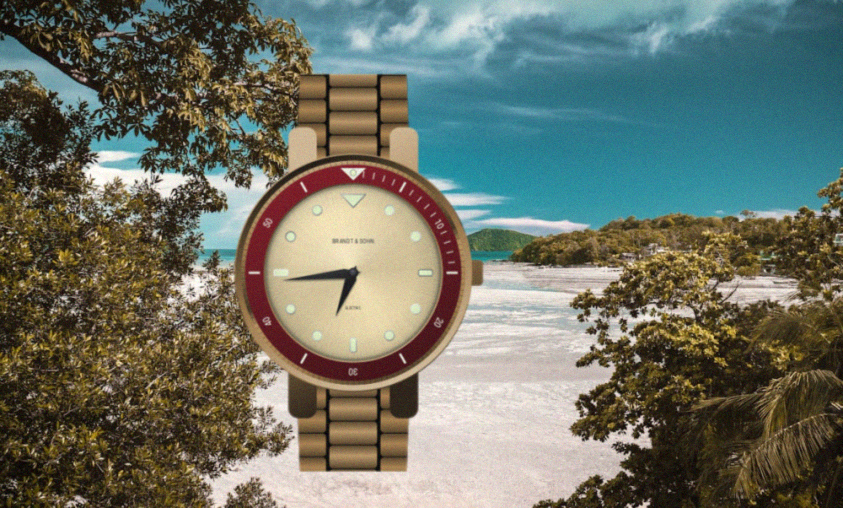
6:44
